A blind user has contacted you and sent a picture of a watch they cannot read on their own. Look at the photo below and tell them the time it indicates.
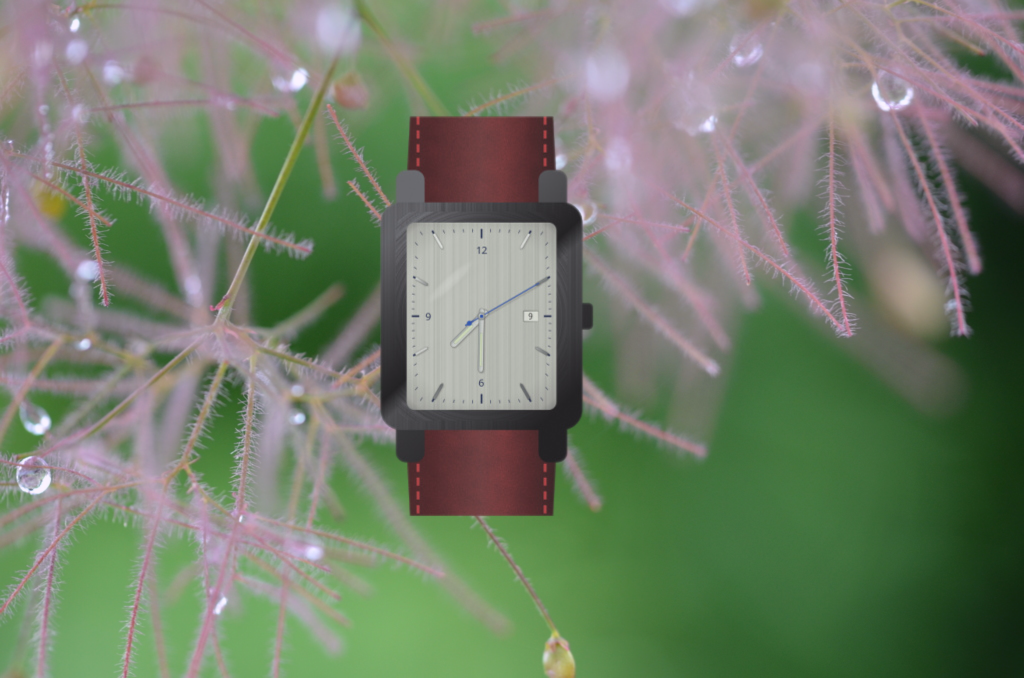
7:30:10
